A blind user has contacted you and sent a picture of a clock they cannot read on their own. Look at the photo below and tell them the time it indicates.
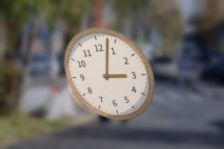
3:03
